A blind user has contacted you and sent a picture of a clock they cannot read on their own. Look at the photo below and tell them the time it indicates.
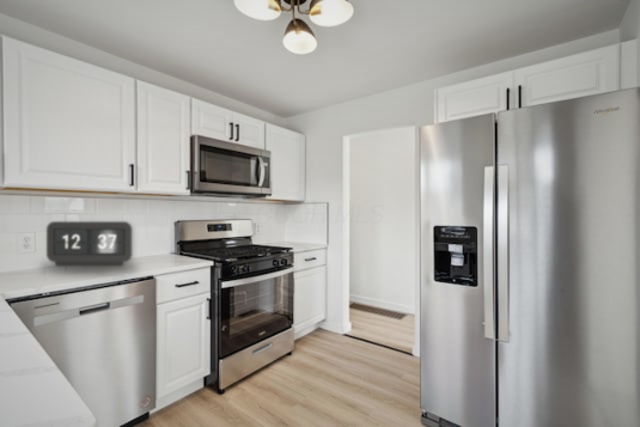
12:37
